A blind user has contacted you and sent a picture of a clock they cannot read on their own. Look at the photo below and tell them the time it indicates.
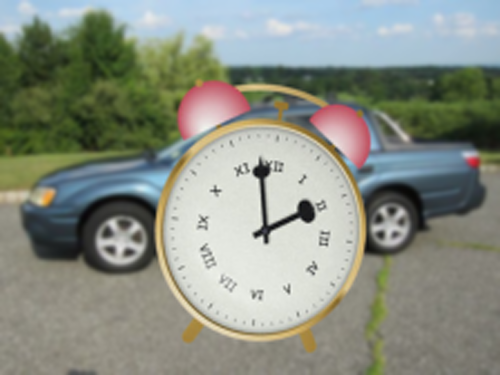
1:58
